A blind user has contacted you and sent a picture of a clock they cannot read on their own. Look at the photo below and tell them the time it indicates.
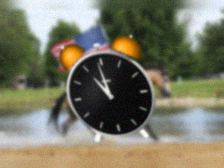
10:59
